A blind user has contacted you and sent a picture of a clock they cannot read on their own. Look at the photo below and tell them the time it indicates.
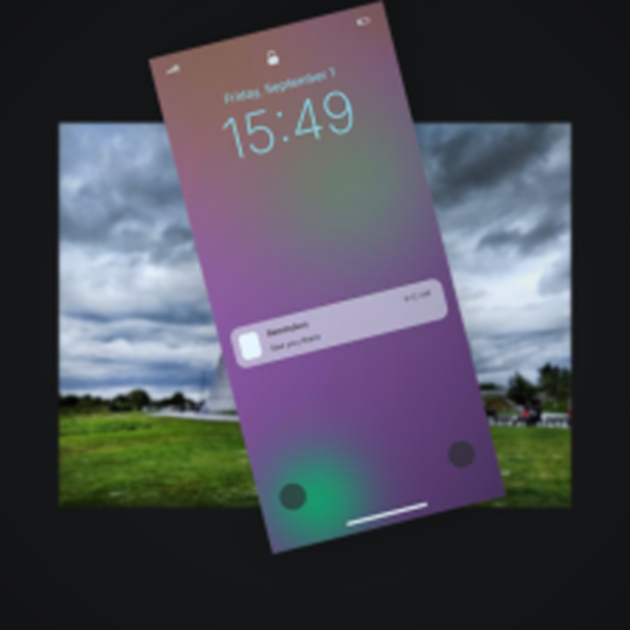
15:49
